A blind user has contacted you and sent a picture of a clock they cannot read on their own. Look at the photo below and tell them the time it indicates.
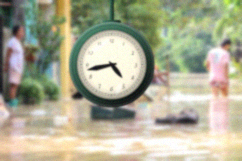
4:43
